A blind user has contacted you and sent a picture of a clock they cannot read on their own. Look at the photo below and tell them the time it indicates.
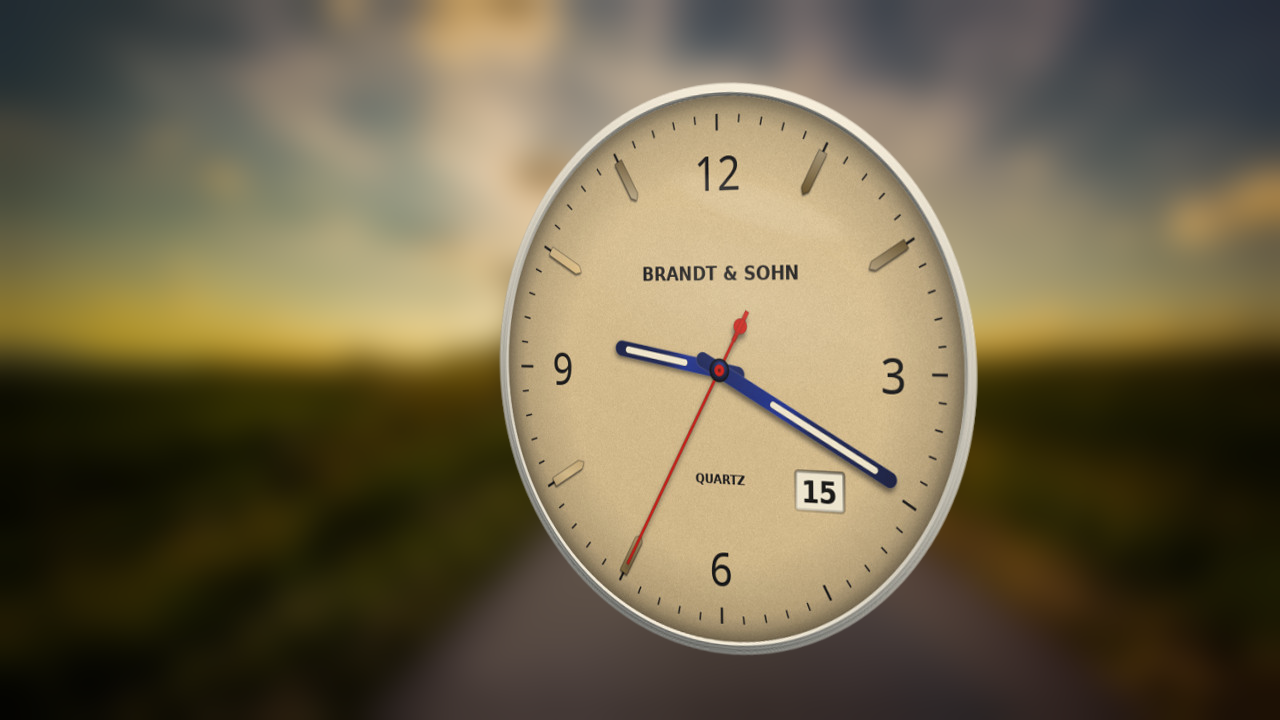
9:19:35
